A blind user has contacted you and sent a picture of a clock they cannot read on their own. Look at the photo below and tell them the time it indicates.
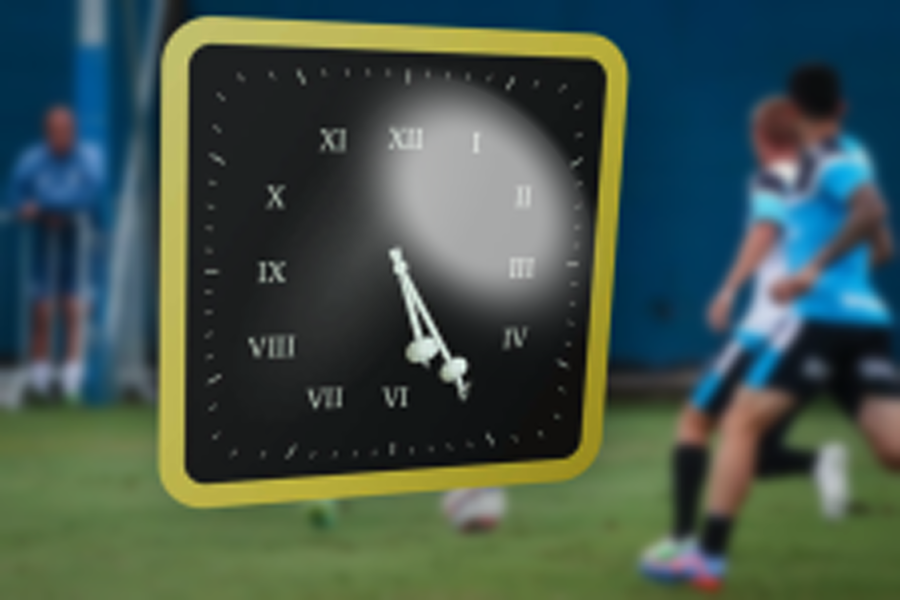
5:25
